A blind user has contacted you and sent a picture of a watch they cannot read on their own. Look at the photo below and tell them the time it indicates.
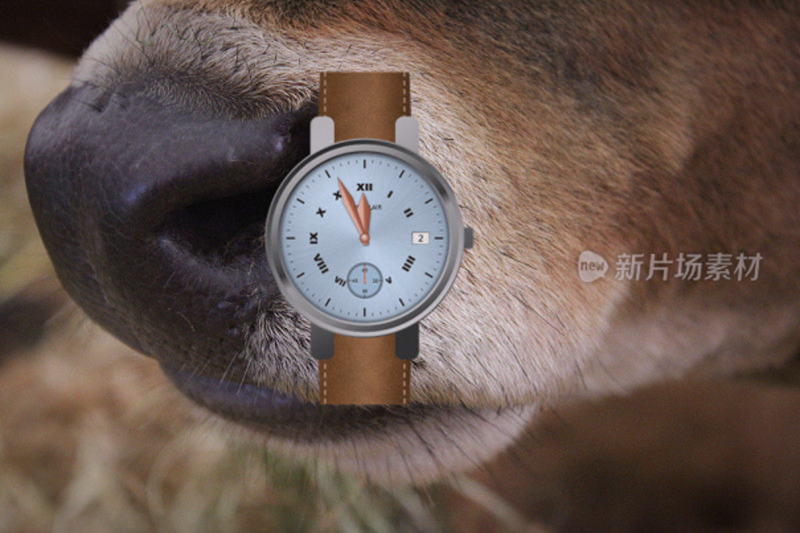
11:56
